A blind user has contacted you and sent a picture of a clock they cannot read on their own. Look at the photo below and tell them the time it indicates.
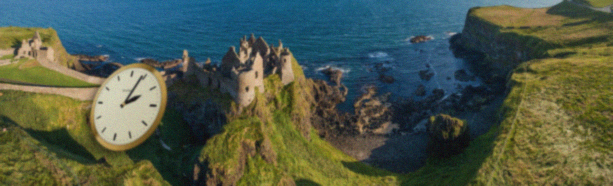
2:04
